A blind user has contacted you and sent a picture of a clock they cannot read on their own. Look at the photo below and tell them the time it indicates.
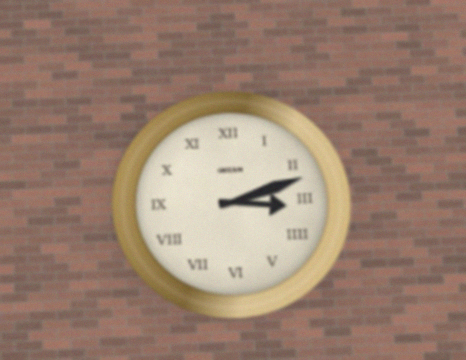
3:12
